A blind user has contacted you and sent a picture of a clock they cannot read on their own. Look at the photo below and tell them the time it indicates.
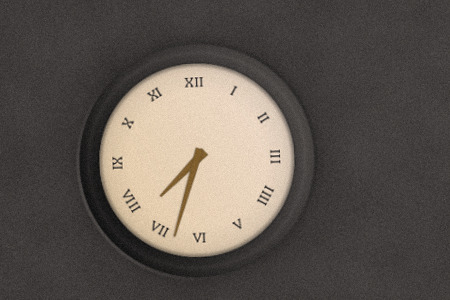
7:33
